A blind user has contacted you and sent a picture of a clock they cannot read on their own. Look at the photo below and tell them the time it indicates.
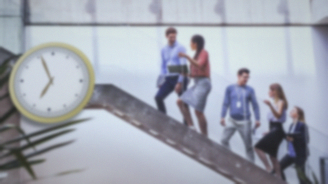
6:56
